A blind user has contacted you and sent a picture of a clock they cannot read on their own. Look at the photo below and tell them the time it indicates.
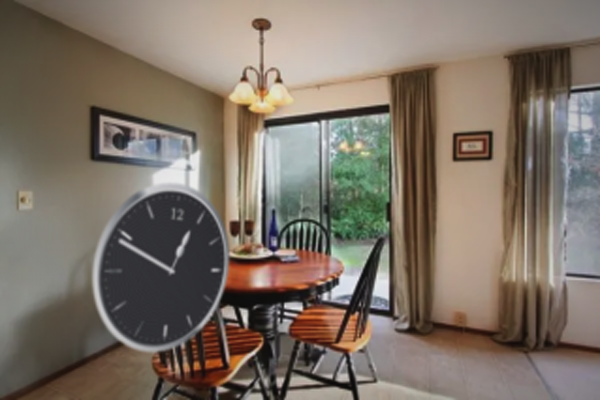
12:49
